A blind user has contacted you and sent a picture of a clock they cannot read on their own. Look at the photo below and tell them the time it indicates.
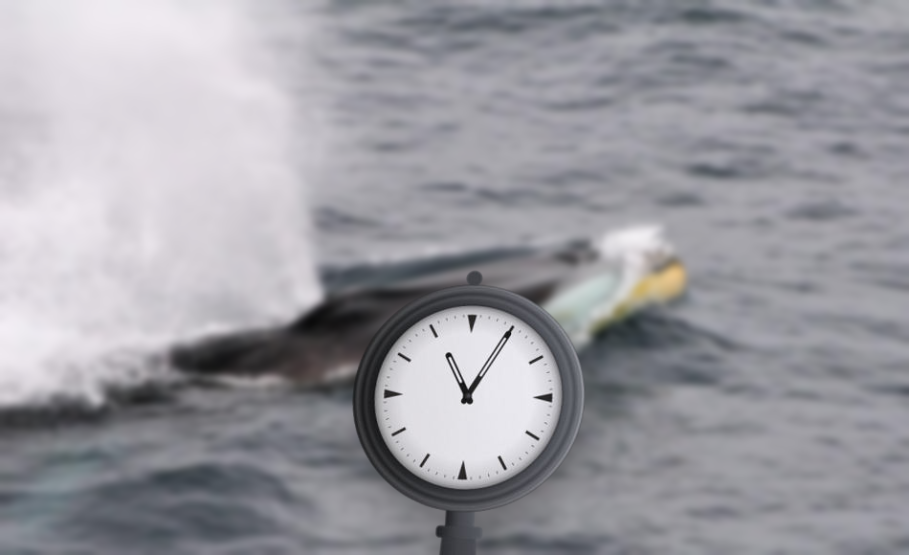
11:05
